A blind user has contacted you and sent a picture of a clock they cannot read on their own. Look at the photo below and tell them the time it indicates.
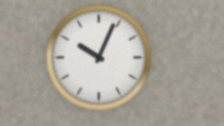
10:04
